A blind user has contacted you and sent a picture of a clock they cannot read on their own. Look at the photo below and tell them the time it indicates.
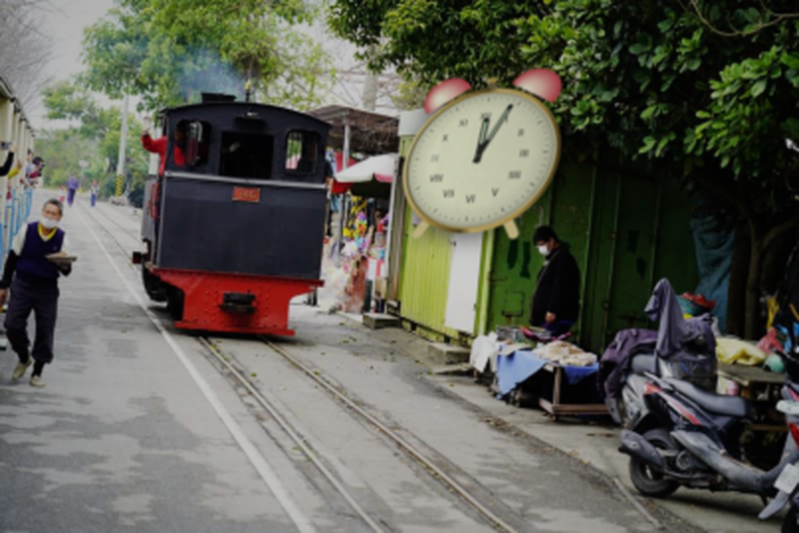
12:04
